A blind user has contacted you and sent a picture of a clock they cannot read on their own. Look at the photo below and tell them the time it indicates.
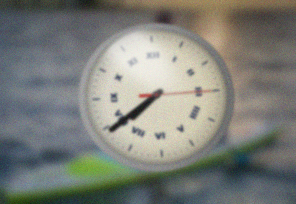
7:39:15
